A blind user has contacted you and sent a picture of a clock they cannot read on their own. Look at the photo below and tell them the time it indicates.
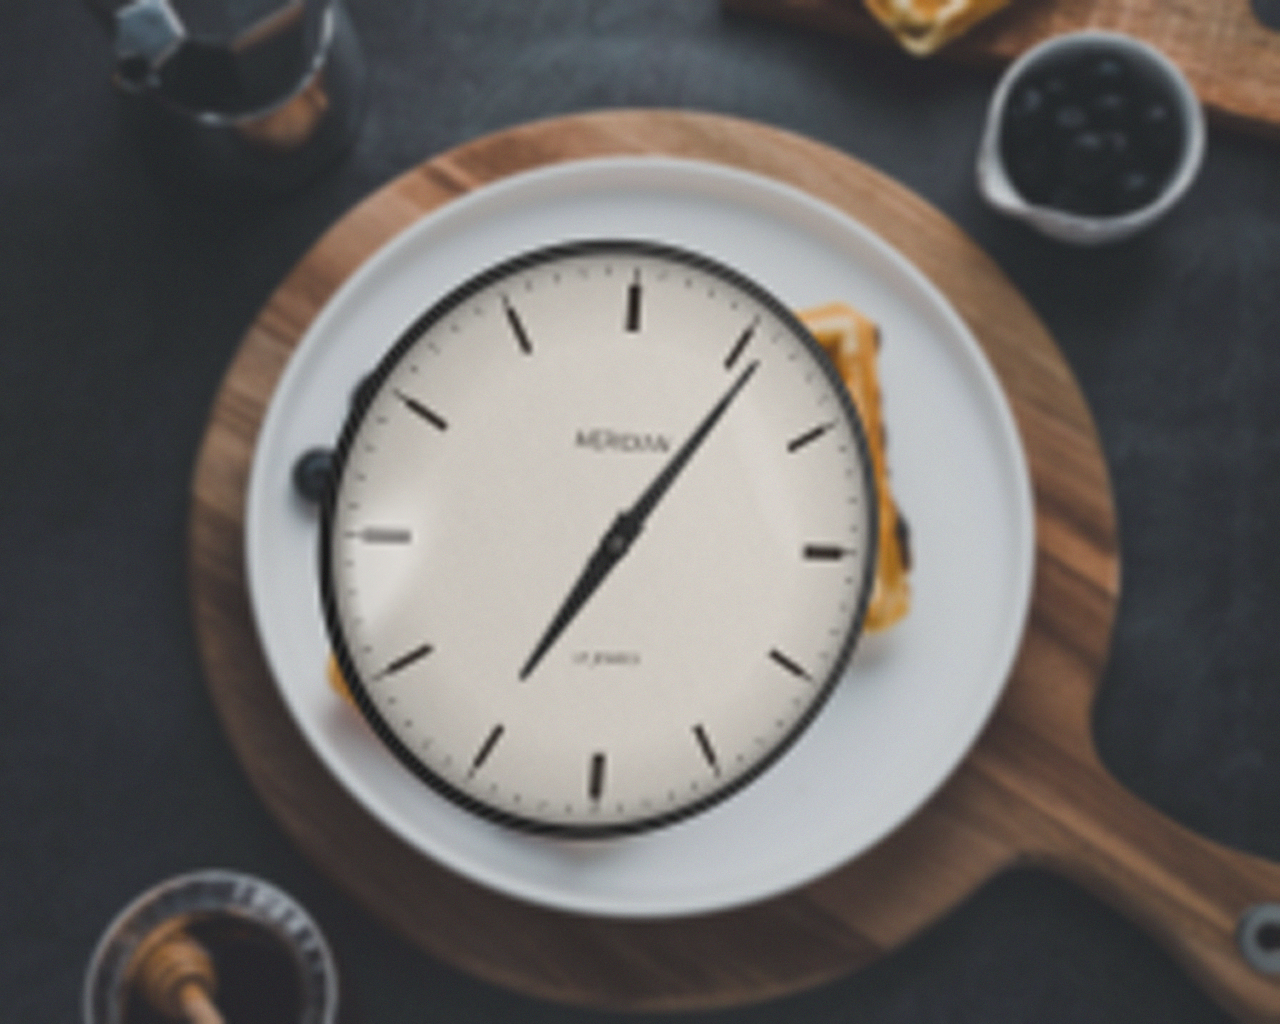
7:06
